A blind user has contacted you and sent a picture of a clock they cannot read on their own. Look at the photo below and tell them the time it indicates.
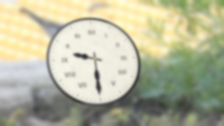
9:30
